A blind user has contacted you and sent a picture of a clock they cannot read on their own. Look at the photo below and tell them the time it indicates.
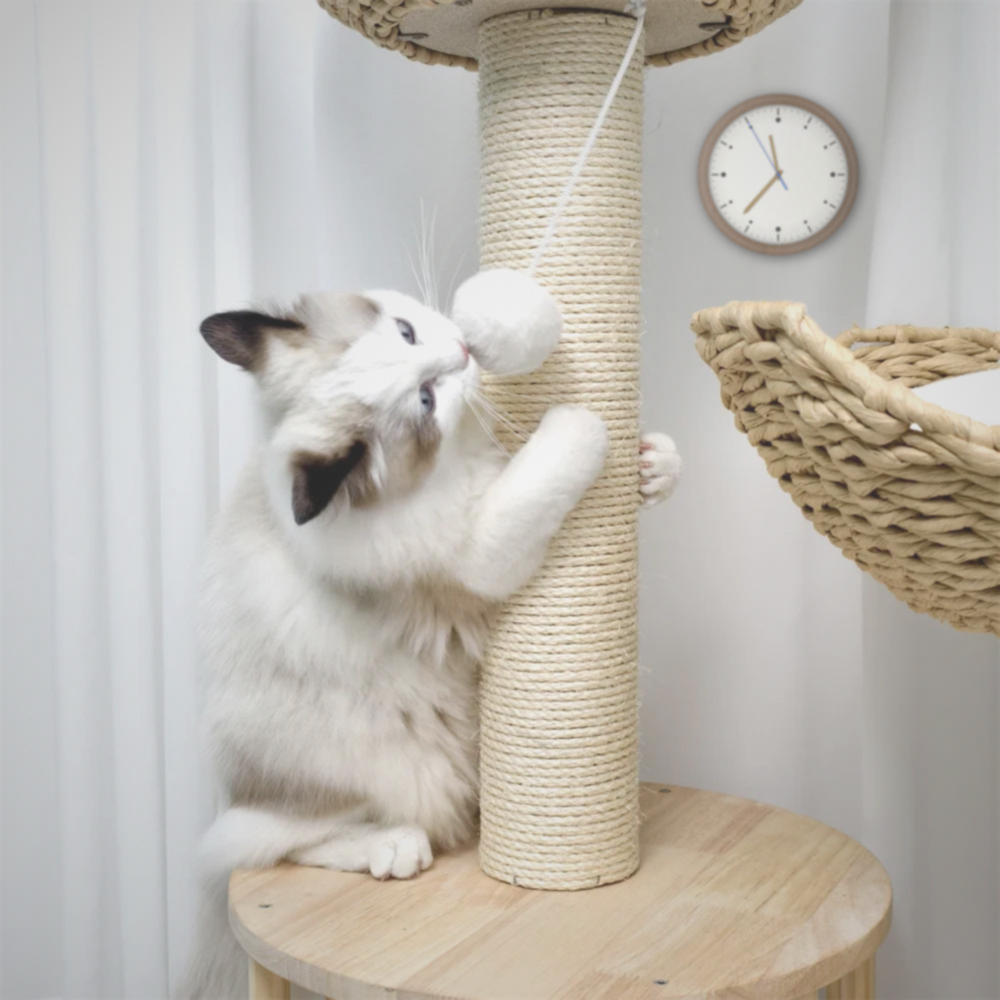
11:36:55
